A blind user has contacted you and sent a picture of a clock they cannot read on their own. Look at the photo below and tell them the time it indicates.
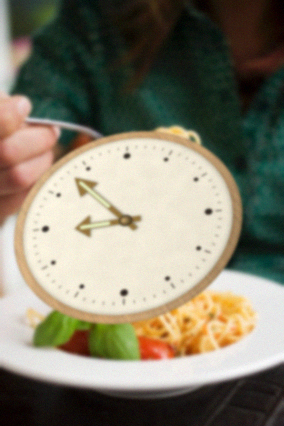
8:53
